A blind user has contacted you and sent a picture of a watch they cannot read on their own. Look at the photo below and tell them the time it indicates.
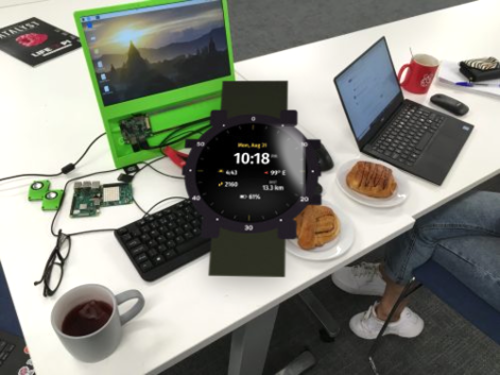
10:18
